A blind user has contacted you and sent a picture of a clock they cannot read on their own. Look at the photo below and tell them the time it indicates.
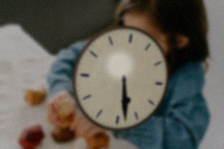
5:28
